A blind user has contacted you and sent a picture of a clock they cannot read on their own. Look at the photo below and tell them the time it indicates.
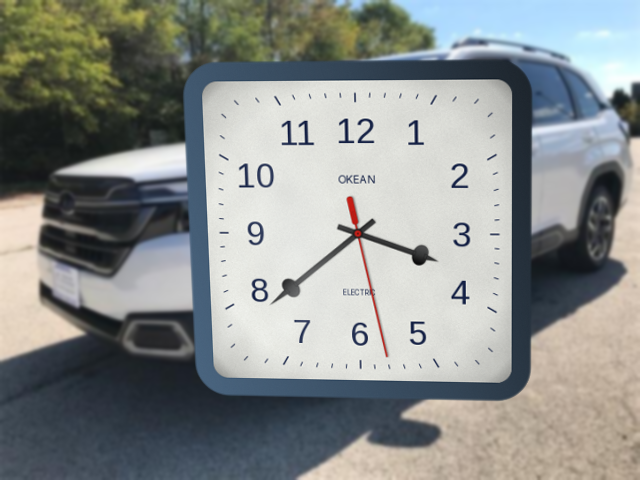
3:38:28
